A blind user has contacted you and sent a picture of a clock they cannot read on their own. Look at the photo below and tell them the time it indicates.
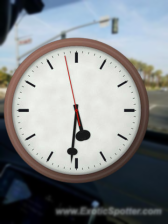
5:30:58
